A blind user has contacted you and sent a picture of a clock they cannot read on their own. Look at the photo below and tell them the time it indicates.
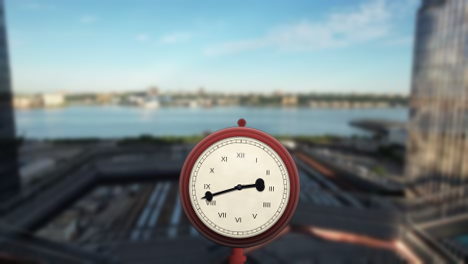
2:42
